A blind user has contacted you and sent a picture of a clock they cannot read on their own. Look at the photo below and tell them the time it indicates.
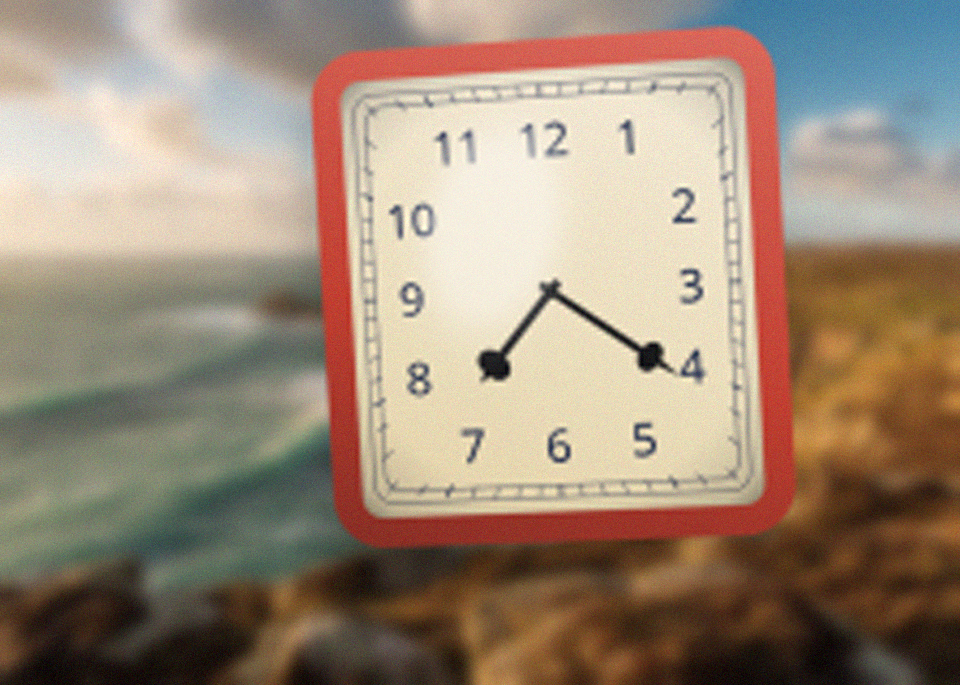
7:21
